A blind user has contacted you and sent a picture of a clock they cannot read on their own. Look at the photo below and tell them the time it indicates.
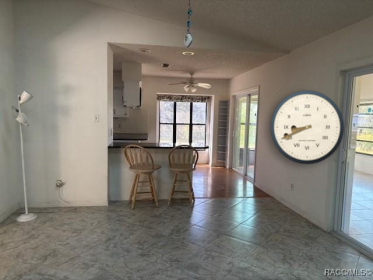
8:41
